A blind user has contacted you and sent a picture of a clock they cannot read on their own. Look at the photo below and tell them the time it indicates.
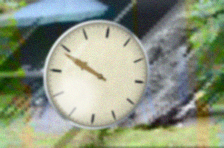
9:49
